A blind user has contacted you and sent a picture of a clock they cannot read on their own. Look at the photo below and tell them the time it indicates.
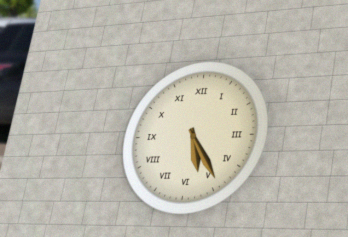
5:24
